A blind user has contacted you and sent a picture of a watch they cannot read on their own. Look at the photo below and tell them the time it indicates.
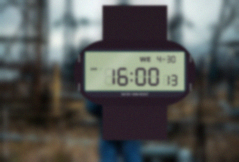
16:00:13
